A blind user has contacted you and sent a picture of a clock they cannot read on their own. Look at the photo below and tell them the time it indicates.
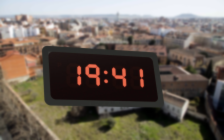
19:41
